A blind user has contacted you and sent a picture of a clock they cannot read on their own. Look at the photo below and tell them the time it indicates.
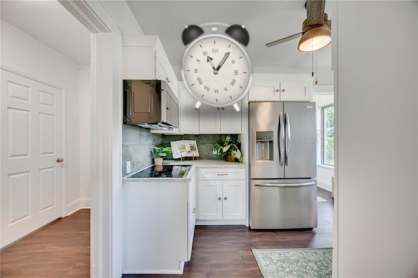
11:06
